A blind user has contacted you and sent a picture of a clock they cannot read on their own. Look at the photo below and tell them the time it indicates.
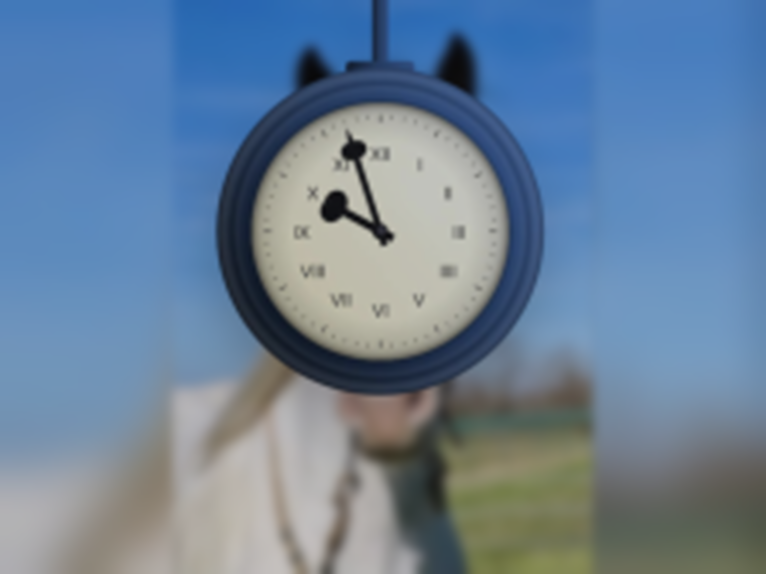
9:57
